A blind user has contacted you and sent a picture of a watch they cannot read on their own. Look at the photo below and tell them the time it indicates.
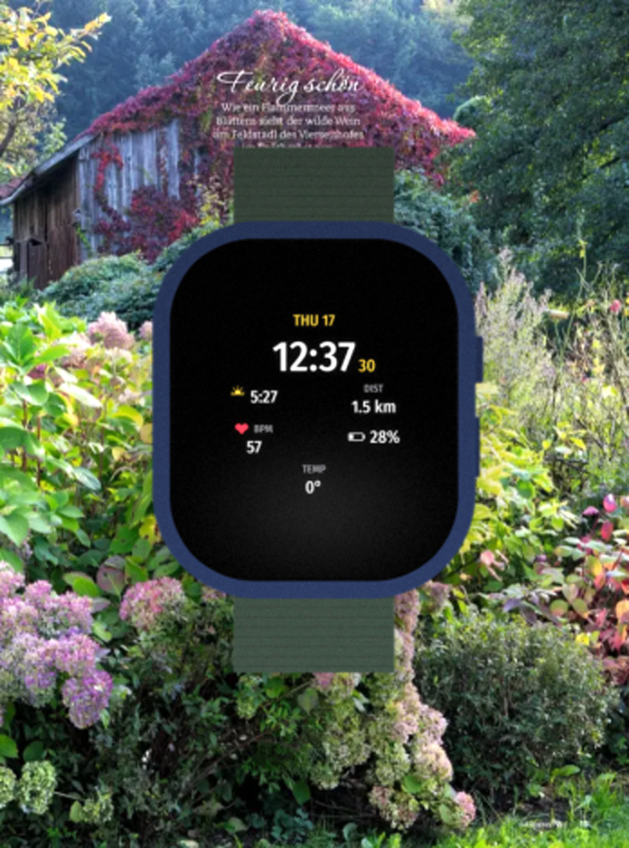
12:37:30
